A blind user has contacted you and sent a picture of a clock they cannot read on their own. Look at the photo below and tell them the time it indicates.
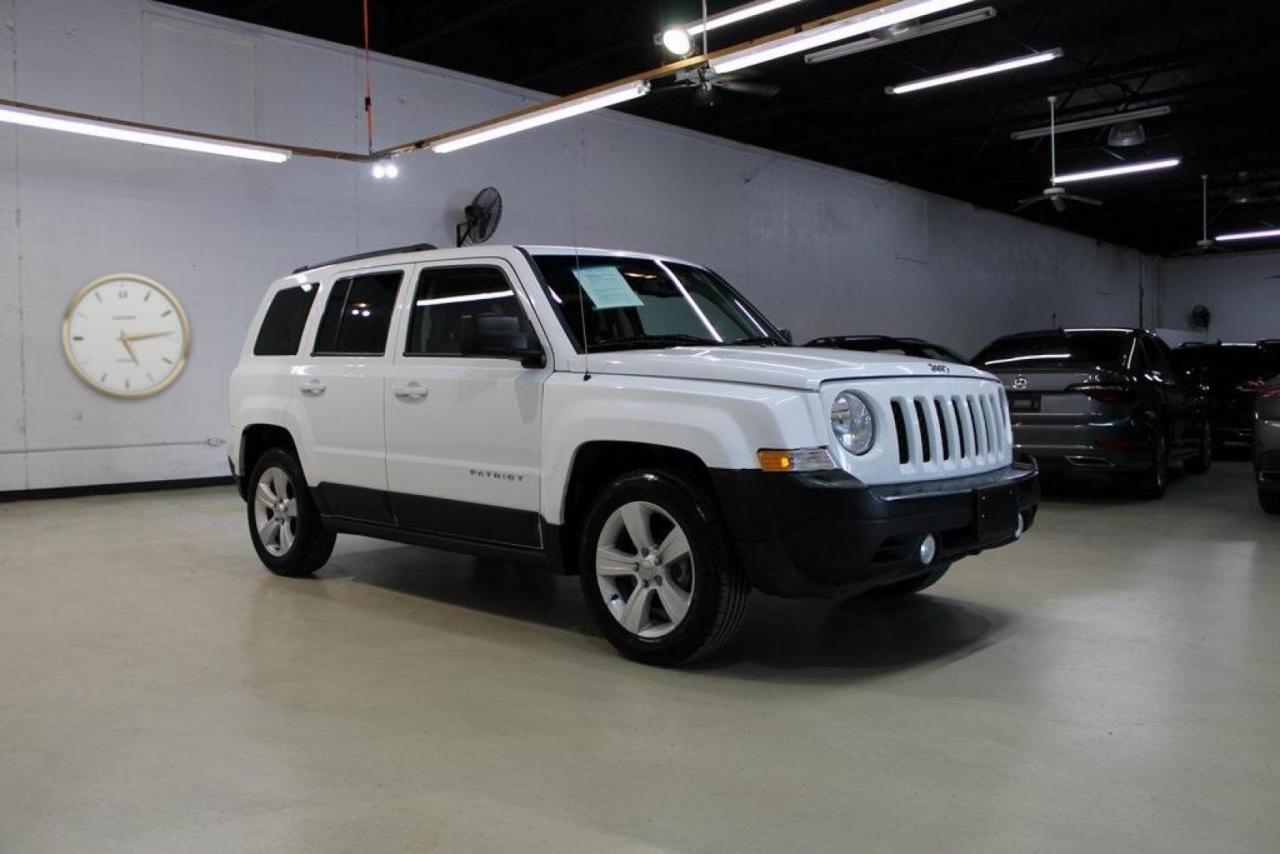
5:14
